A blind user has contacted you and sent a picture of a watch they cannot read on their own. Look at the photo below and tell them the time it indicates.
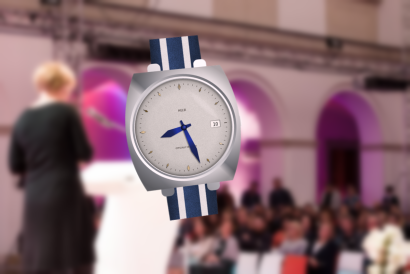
8:27
